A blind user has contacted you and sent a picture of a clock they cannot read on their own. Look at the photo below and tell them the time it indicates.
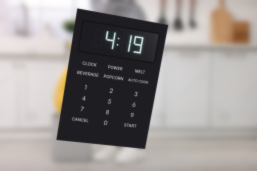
4:19
